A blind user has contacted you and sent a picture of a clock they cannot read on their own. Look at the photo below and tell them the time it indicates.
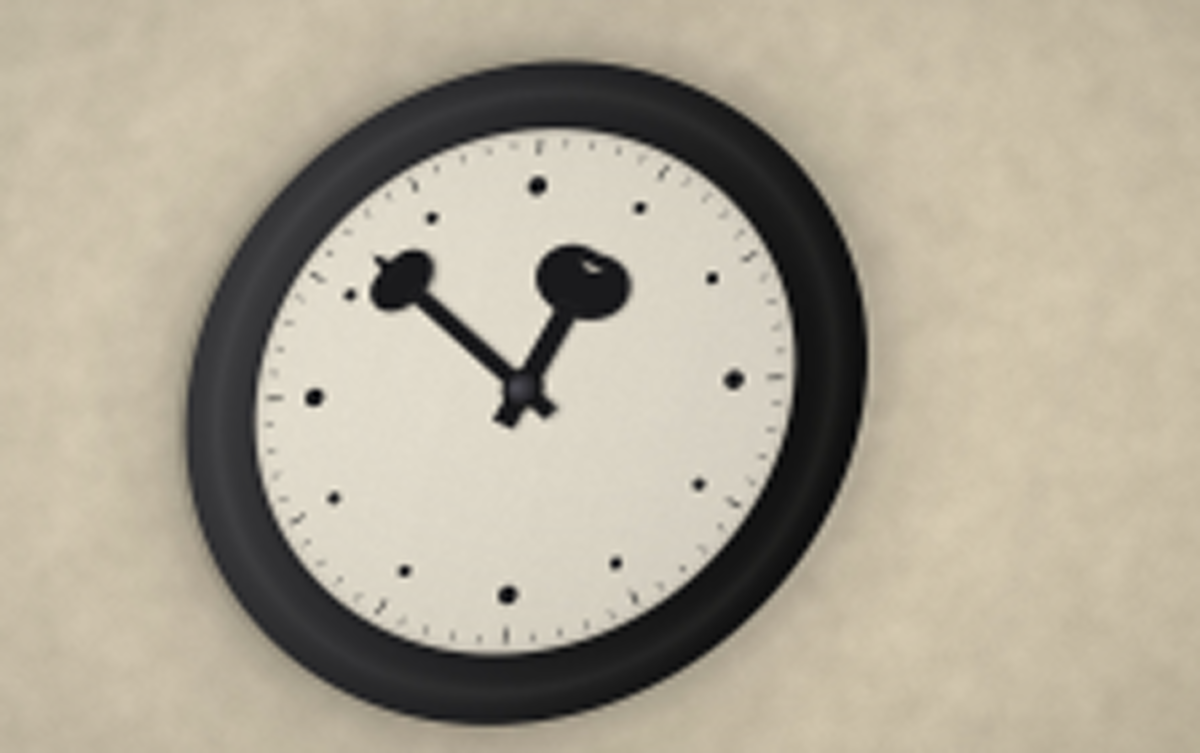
12:52
